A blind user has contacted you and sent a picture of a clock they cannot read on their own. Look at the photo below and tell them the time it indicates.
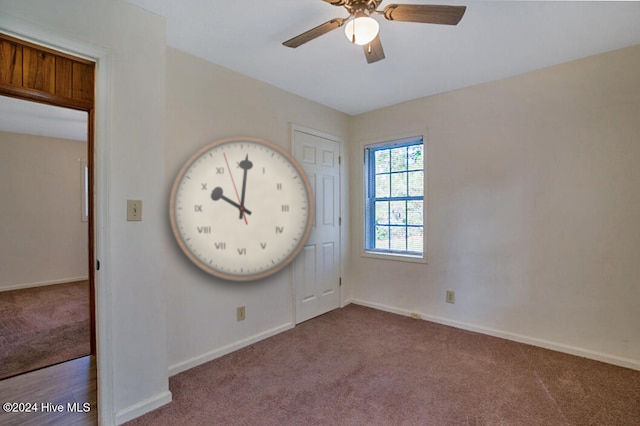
10:00:57
